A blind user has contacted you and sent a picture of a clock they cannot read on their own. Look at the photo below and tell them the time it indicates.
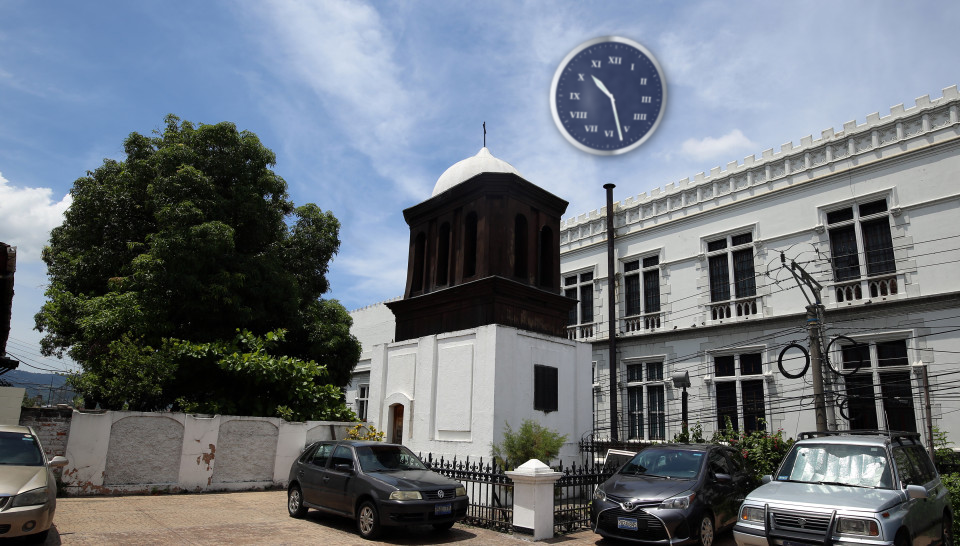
10:27
